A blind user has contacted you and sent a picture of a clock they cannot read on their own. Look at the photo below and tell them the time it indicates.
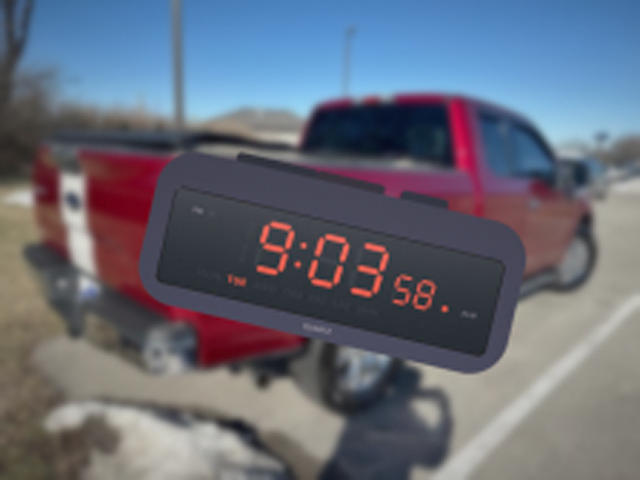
9:03:58
